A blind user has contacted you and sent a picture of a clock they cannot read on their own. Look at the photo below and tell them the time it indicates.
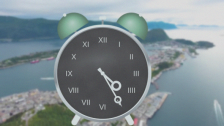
4:25
